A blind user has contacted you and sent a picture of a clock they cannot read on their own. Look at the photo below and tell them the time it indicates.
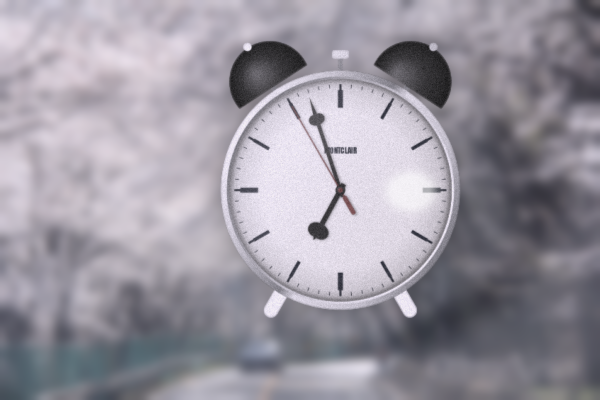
6:56:55
